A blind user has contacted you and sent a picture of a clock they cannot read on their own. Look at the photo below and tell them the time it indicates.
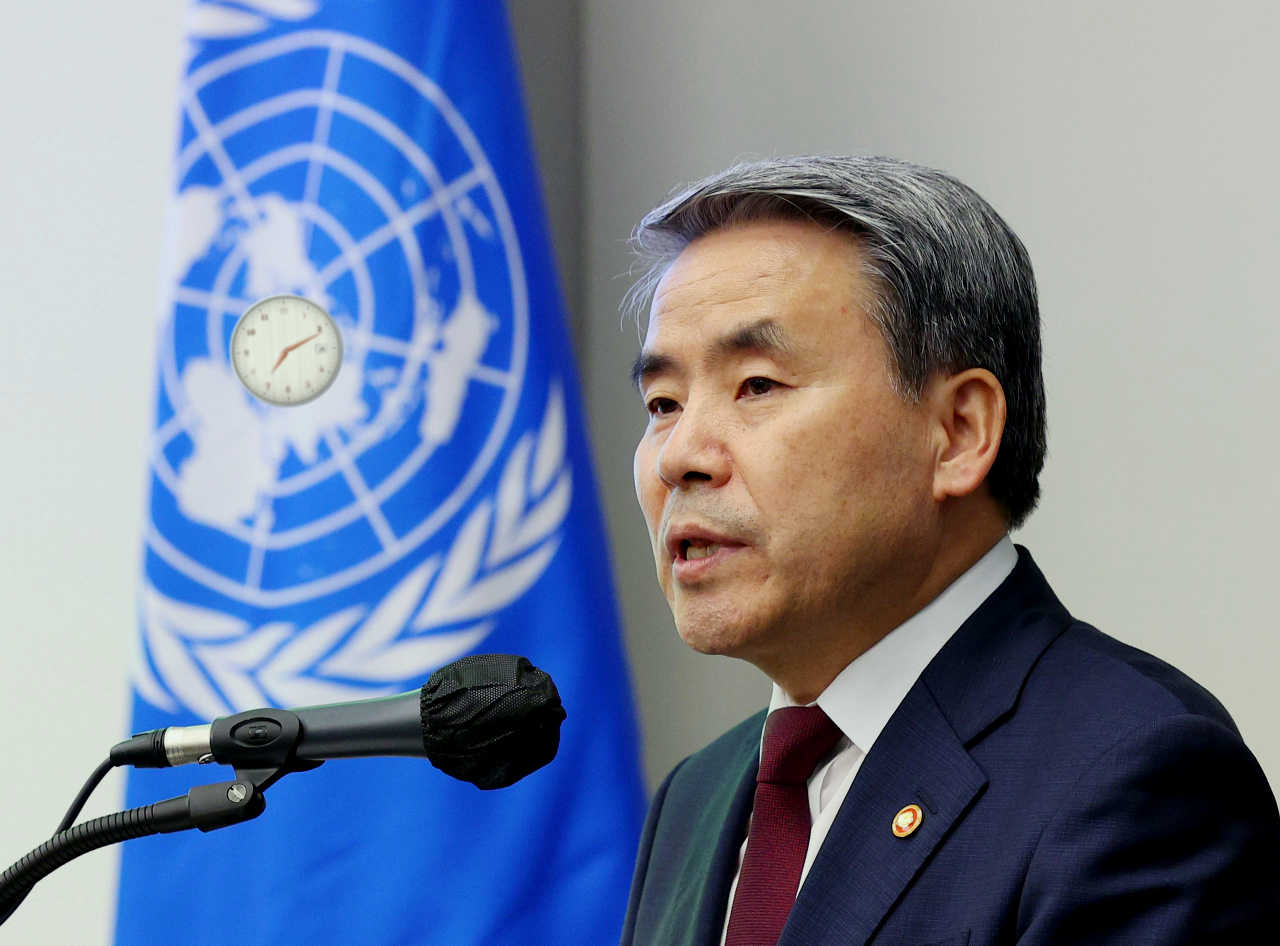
7:11
